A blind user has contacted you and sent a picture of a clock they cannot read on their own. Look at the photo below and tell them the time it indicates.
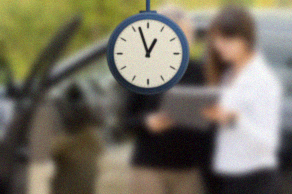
12:57
